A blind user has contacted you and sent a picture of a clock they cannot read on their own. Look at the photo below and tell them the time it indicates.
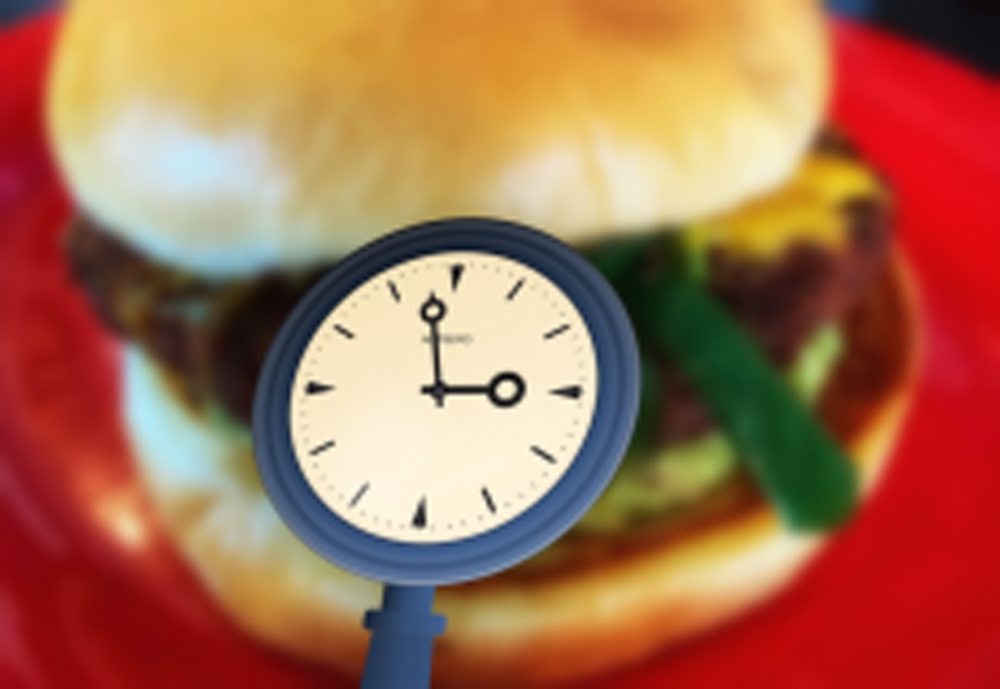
2:58
